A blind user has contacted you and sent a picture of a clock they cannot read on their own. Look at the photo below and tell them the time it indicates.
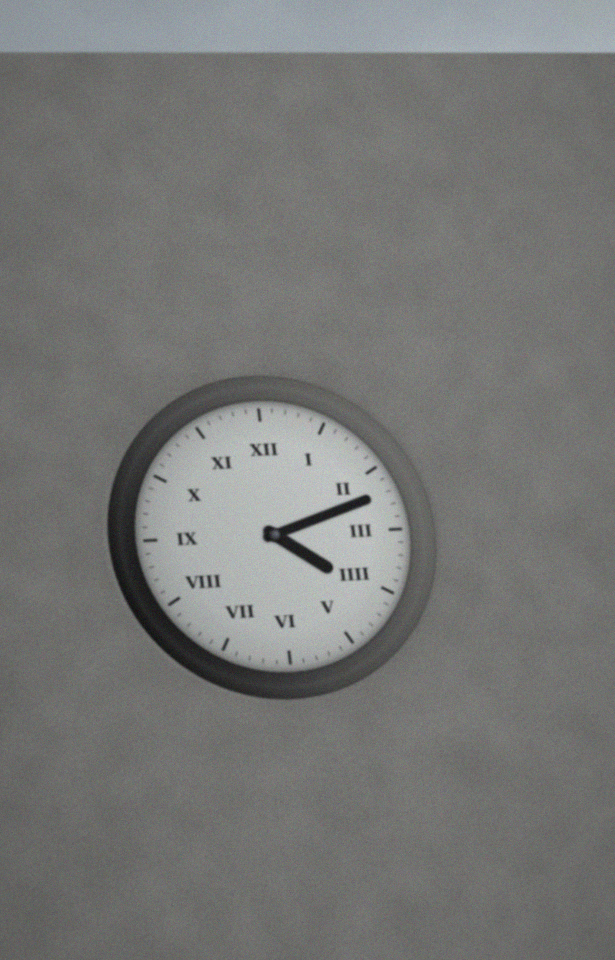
4:12
